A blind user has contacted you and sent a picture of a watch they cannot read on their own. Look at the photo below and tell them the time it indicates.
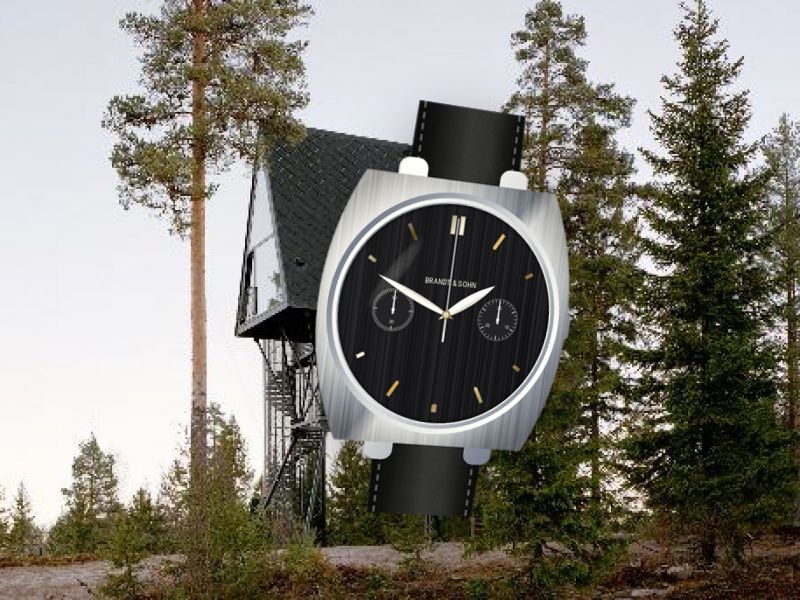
1:49
